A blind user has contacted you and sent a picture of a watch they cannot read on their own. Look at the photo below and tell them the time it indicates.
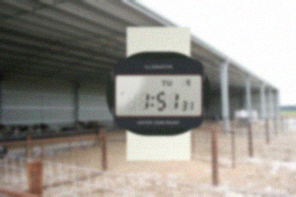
1:51
